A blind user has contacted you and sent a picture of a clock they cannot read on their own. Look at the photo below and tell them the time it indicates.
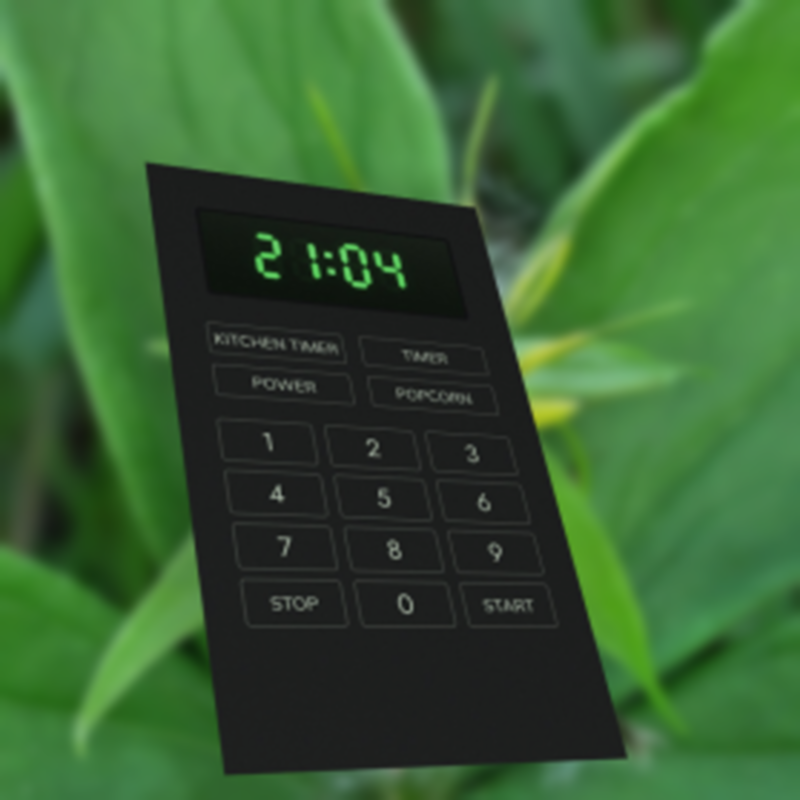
21:04
